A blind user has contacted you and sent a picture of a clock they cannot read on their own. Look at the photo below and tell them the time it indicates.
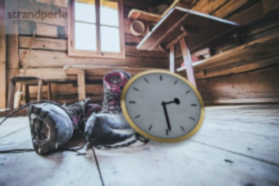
2:29
